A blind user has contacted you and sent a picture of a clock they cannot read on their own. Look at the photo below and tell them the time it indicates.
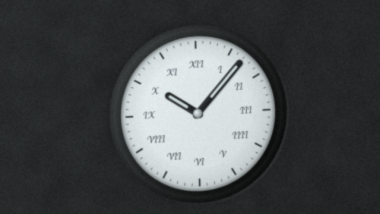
10:07
